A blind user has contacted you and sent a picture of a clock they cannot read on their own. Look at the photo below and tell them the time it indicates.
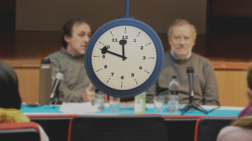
11:48
